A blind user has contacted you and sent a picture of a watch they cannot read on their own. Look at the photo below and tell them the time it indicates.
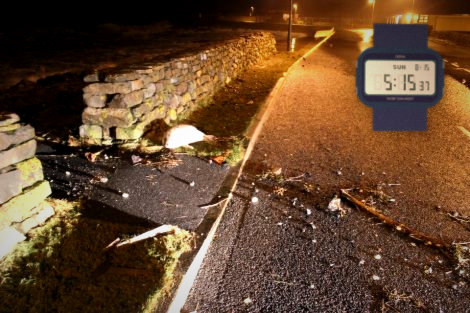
5:15
